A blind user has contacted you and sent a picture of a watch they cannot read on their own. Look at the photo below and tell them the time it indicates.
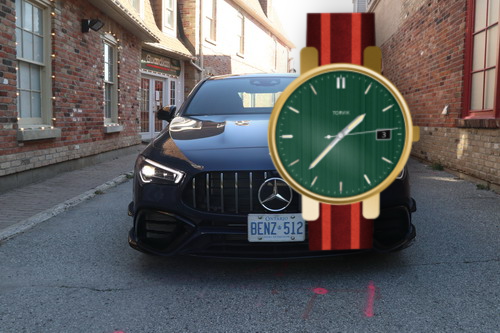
1:37:14
